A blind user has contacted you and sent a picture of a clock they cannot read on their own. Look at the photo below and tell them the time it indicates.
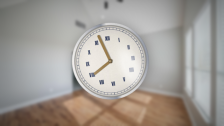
7:57
